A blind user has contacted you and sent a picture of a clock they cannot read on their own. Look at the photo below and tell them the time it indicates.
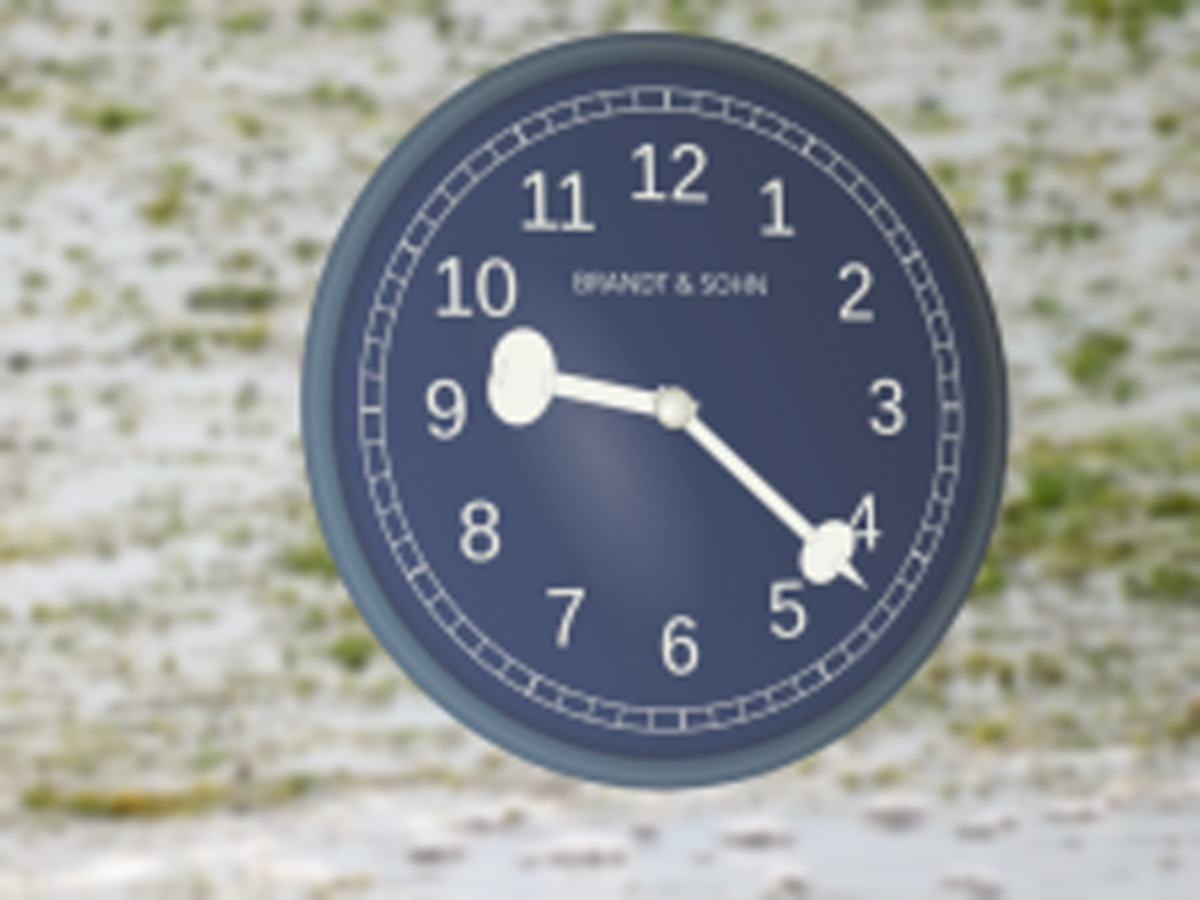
9:22
